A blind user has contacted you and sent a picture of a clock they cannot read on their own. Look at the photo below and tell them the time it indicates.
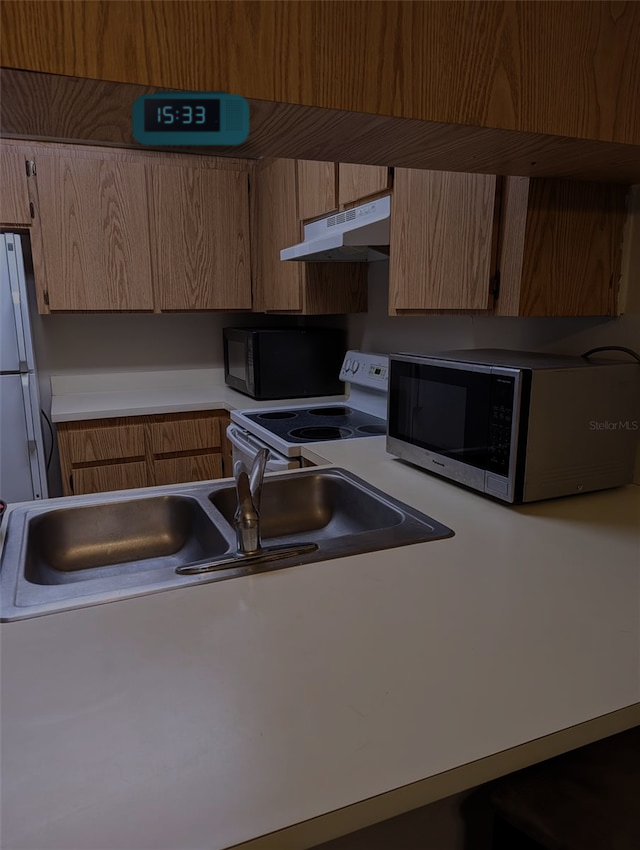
15:33
